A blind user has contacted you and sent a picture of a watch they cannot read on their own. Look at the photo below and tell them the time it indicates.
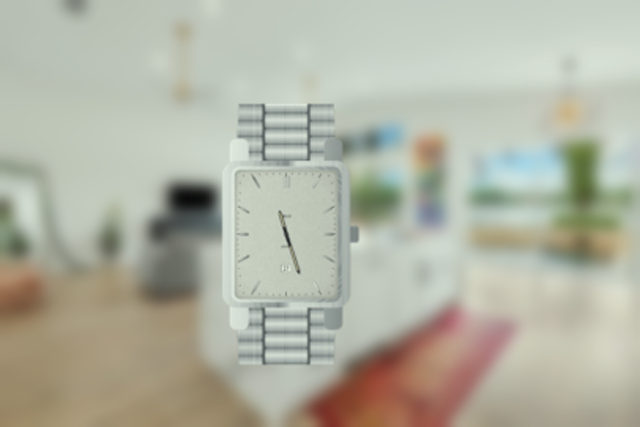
11:27
